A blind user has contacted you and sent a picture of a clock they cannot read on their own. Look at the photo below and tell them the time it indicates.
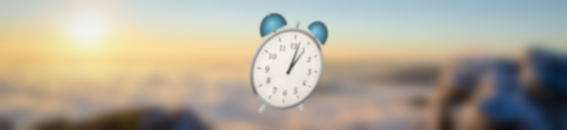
1:02
